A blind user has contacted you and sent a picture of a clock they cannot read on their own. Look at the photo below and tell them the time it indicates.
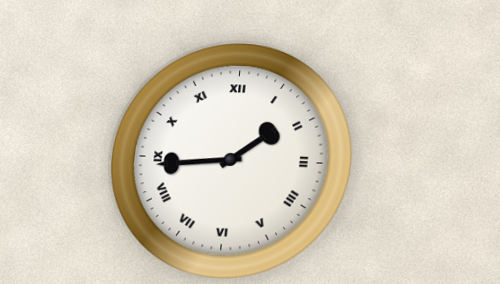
1:44
